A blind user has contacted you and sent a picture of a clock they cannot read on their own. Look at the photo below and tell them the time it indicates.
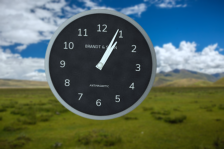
1:04
